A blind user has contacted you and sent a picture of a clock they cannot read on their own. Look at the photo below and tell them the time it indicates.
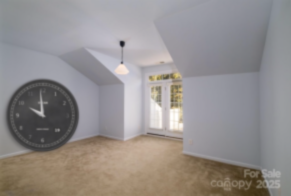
9:59
